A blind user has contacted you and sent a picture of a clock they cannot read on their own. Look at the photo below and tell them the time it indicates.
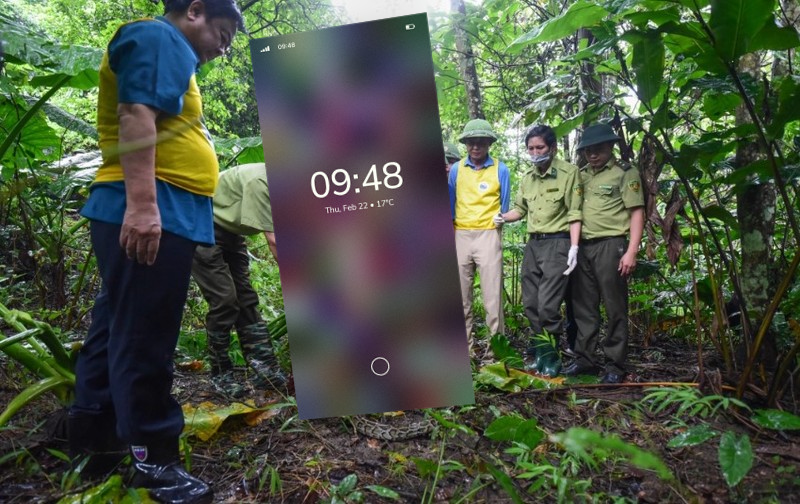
9:48
